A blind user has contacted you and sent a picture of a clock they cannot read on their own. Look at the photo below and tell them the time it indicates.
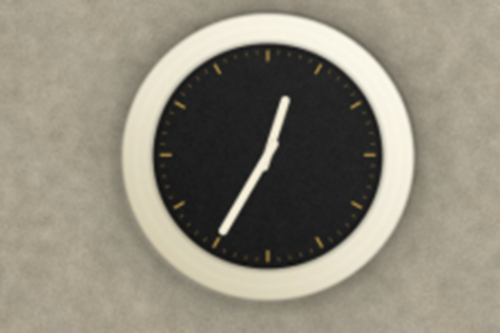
12:35
